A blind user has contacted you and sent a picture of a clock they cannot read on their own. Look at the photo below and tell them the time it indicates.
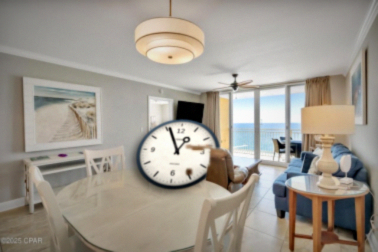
12:56
